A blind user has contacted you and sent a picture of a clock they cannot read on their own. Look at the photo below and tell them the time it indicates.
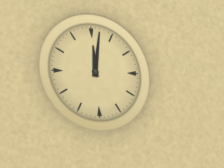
12:02
